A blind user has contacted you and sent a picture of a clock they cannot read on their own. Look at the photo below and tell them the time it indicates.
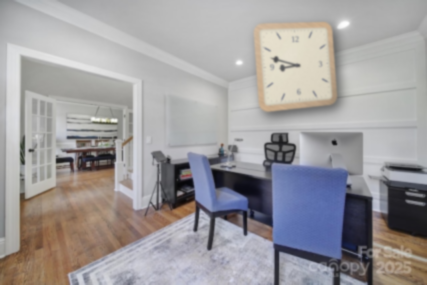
8:48
